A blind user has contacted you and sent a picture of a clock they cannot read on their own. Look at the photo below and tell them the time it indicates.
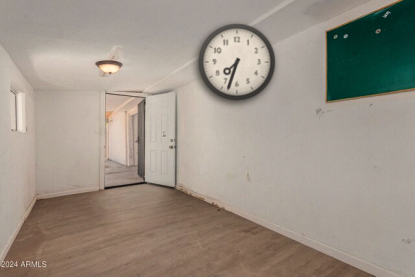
7:33
